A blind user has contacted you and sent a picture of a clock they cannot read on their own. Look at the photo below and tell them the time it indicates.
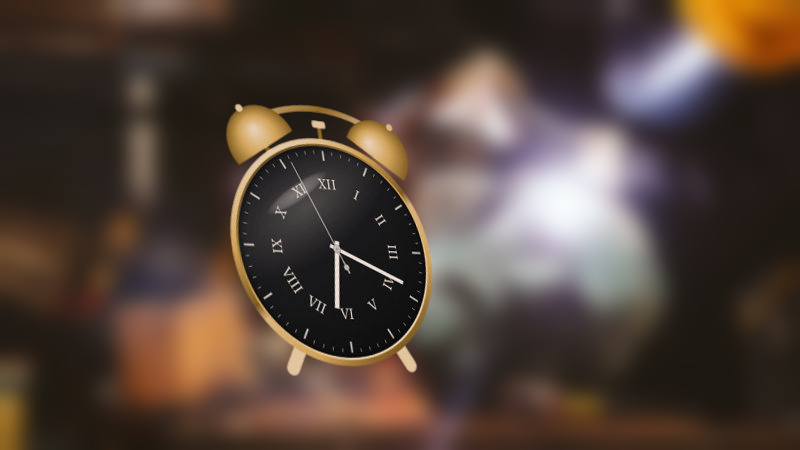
6:18:56
